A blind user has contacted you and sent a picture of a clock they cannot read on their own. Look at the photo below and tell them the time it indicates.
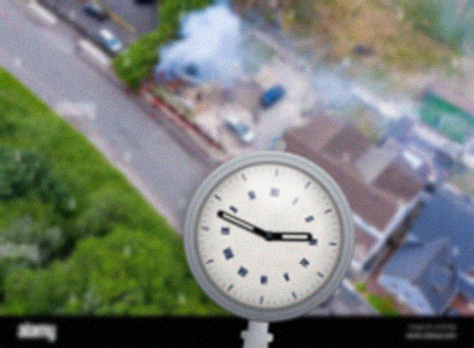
2:48
